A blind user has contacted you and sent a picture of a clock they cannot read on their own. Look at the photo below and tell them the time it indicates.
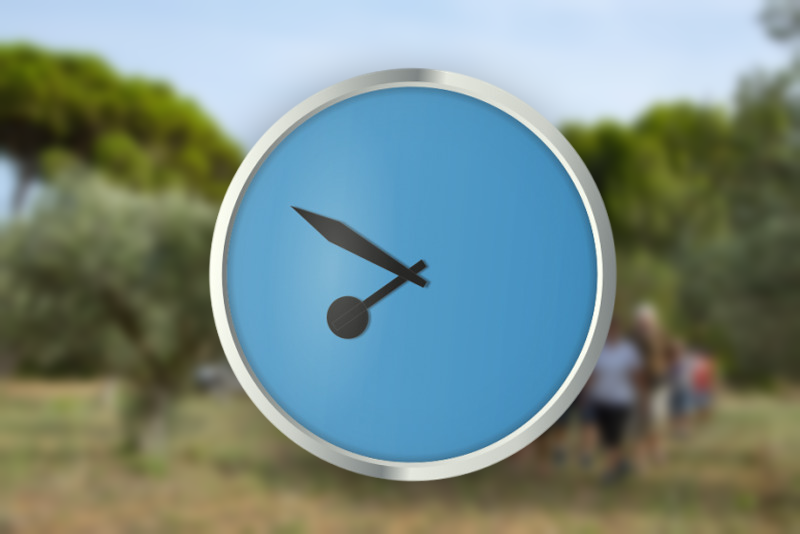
7:50
